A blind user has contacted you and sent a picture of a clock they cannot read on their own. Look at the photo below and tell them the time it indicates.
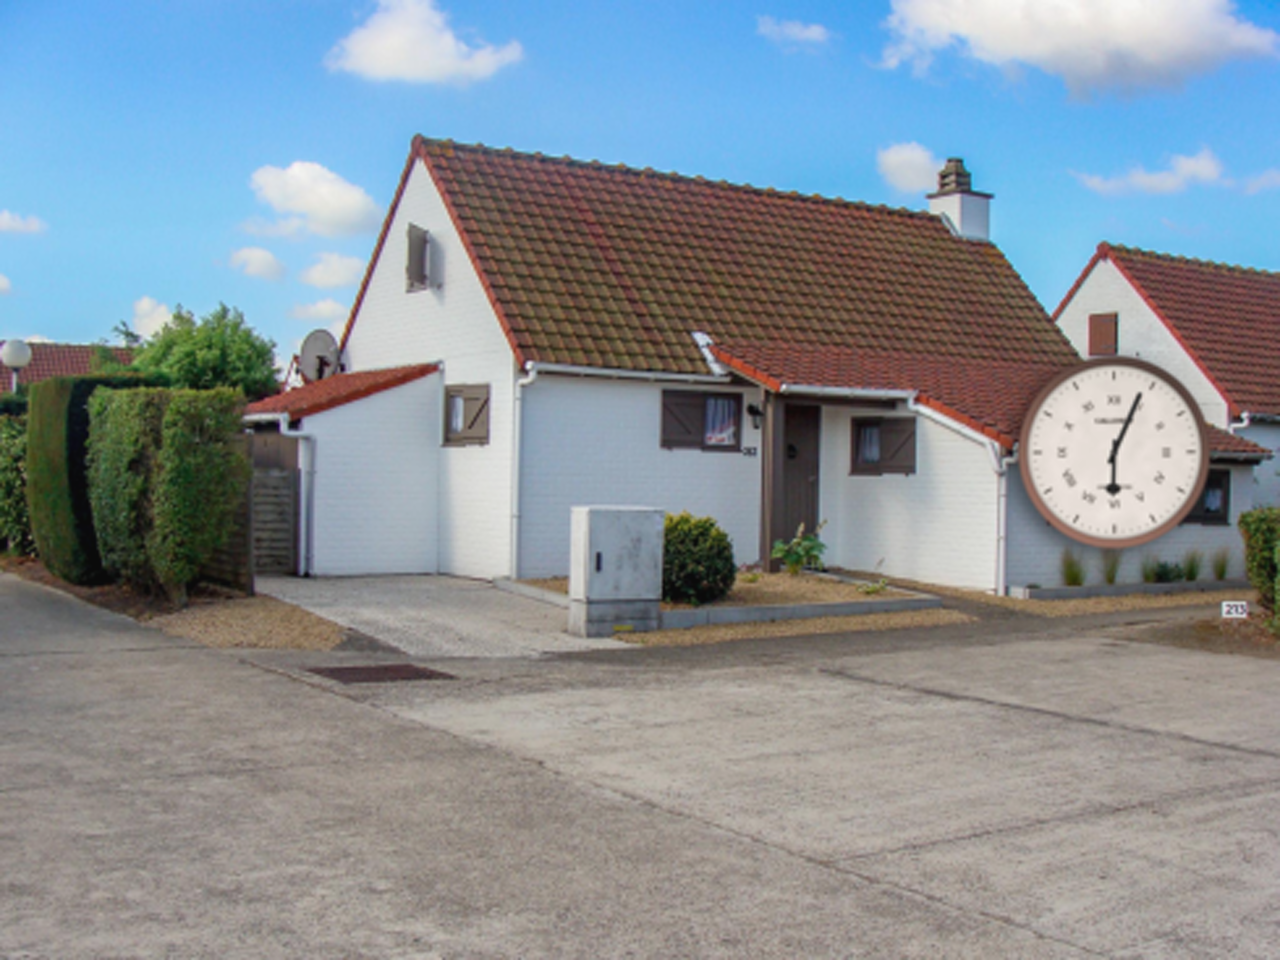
6:04
